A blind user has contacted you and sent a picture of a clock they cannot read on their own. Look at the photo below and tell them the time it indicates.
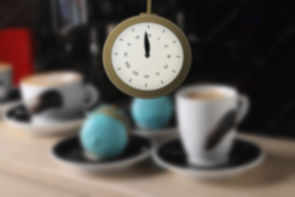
11:59
